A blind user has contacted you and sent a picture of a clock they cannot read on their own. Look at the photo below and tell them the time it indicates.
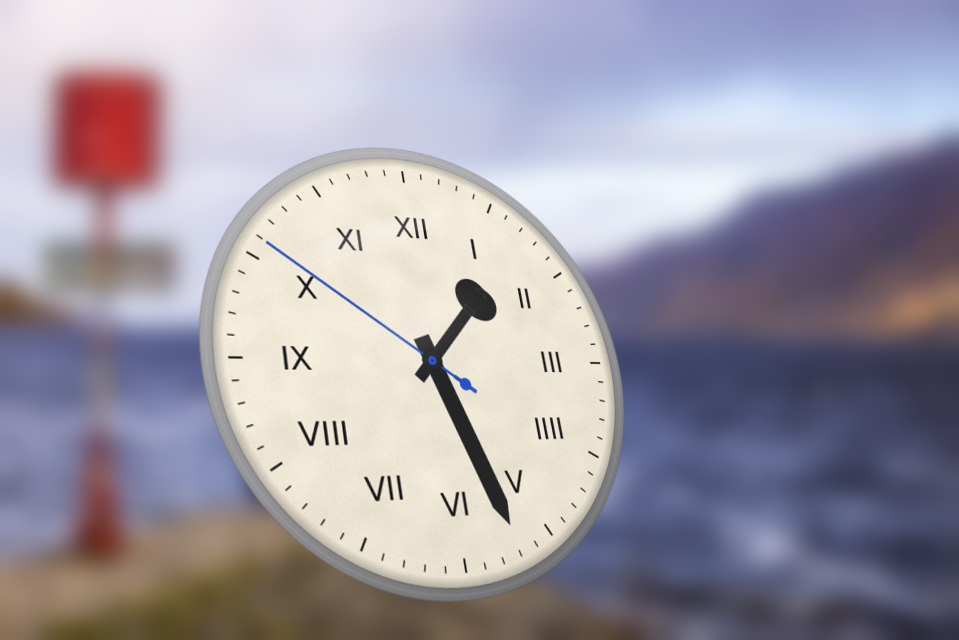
1:26:51
